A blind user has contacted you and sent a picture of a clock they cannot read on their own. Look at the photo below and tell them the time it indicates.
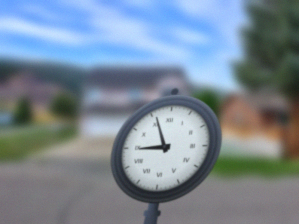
8:56
